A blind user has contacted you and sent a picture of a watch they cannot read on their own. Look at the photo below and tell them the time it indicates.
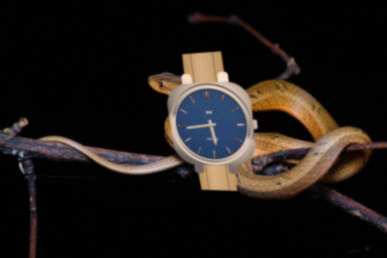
5:44
